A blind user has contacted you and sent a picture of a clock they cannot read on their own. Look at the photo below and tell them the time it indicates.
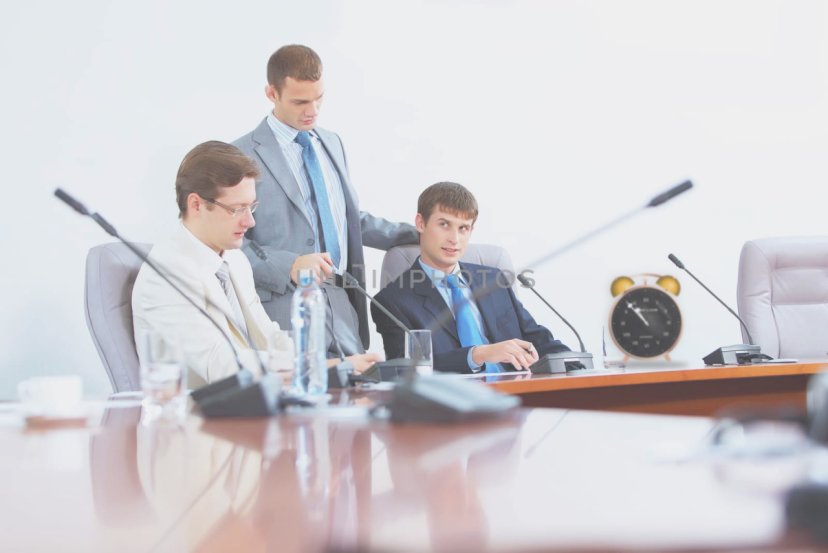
10:53
